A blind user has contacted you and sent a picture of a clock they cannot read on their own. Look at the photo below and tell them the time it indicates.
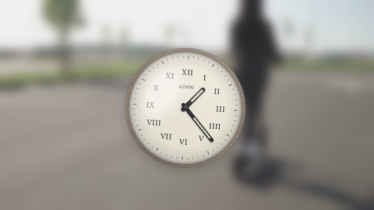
1:23
